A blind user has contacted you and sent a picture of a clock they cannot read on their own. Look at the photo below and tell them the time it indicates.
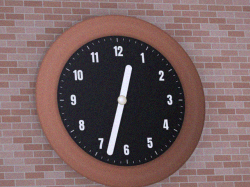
12:33
